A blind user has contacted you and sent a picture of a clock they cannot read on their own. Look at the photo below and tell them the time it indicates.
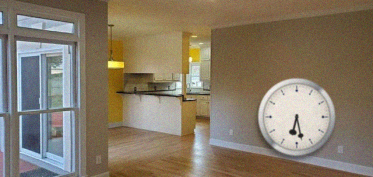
6:28
